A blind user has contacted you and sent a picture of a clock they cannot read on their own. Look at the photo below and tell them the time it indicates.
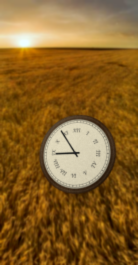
8:54
